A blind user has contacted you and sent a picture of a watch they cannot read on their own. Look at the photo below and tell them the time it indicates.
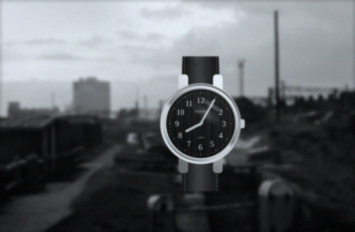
8:05
